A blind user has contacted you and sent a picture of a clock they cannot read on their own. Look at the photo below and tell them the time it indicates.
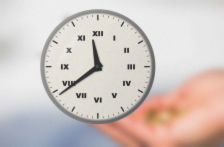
11:39
